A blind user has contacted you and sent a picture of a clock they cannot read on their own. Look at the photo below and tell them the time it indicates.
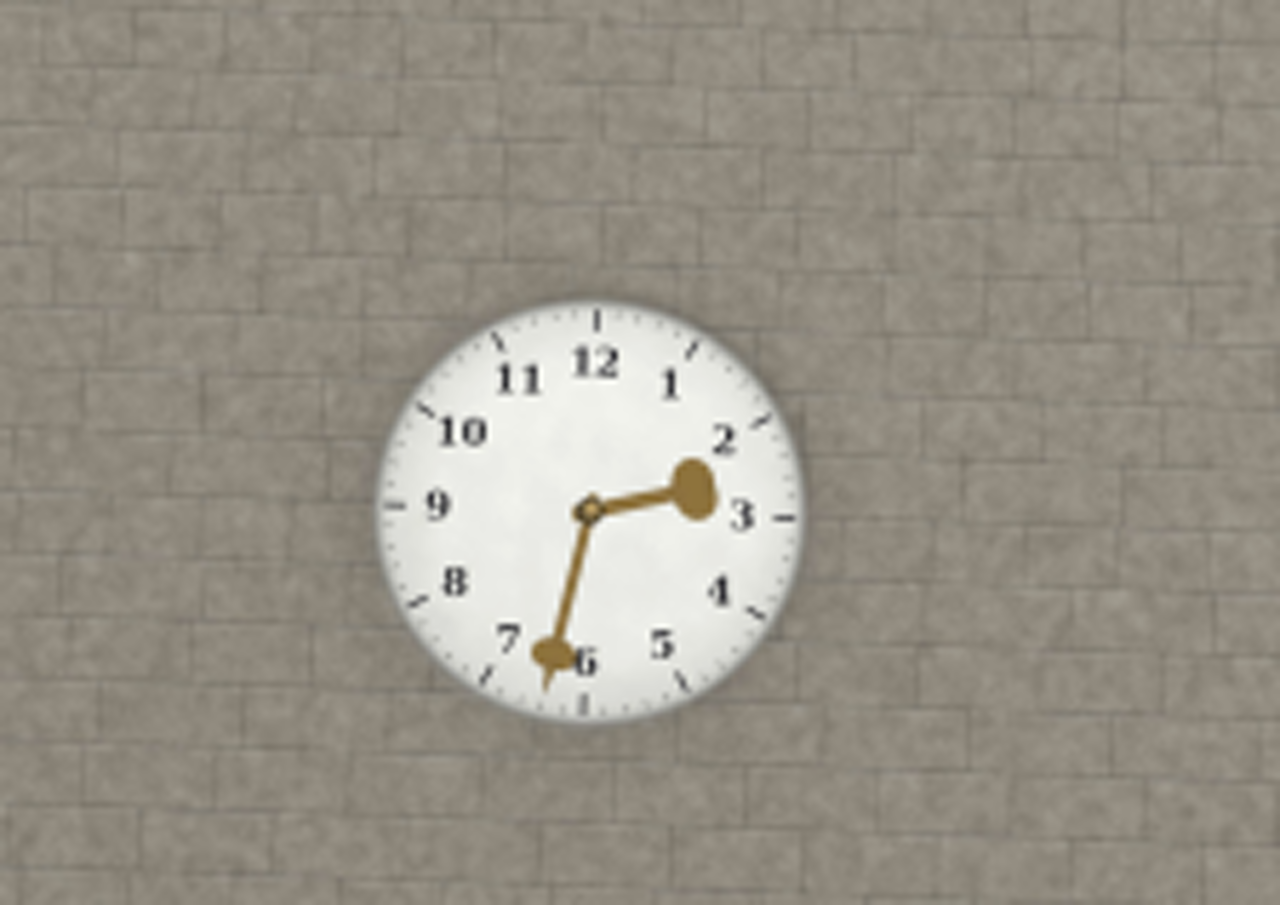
2:32
